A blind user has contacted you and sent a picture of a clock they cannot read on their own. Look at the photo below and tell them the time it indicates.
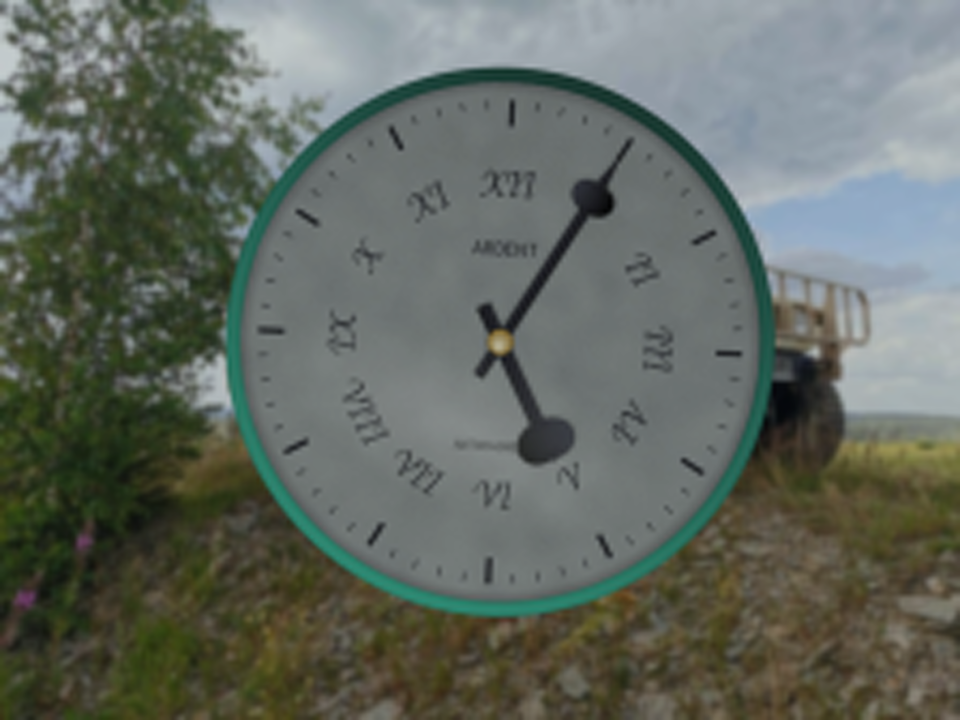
5:05
